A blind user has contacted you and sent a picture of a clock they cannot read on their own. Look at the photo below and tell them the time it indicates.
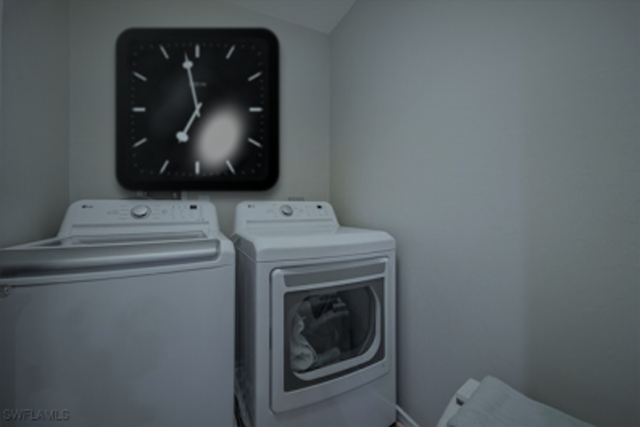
6:58
